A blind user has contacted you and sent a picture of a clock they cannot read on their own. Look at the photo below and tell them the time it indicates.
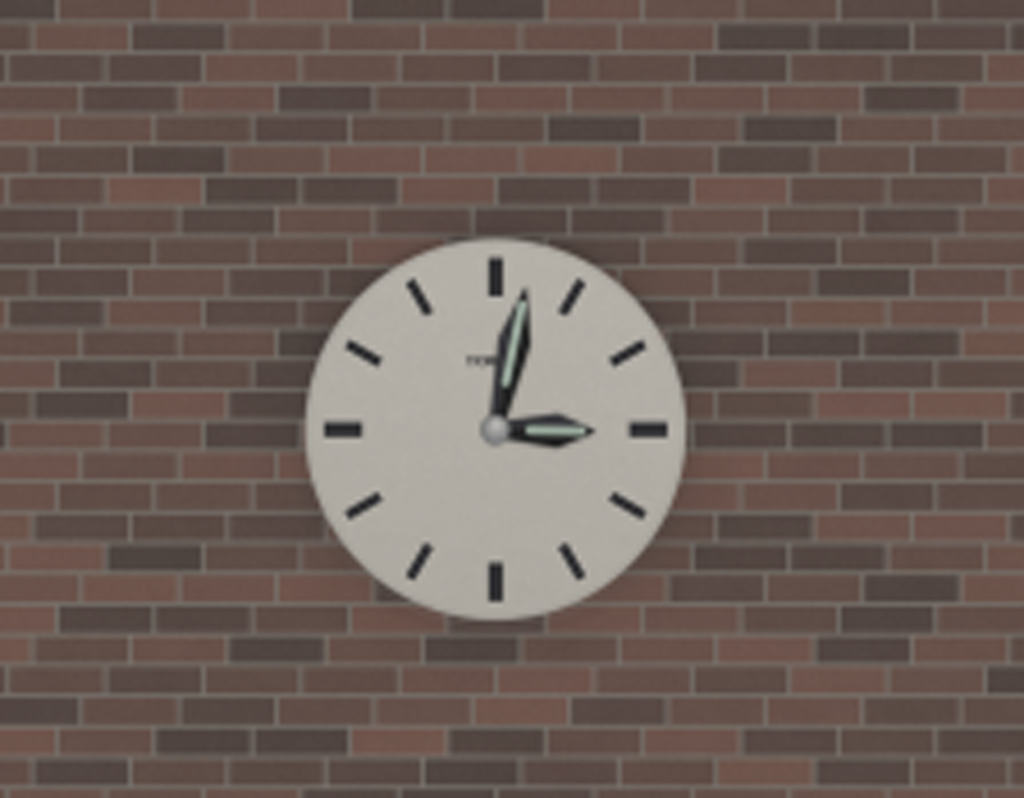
3:02
